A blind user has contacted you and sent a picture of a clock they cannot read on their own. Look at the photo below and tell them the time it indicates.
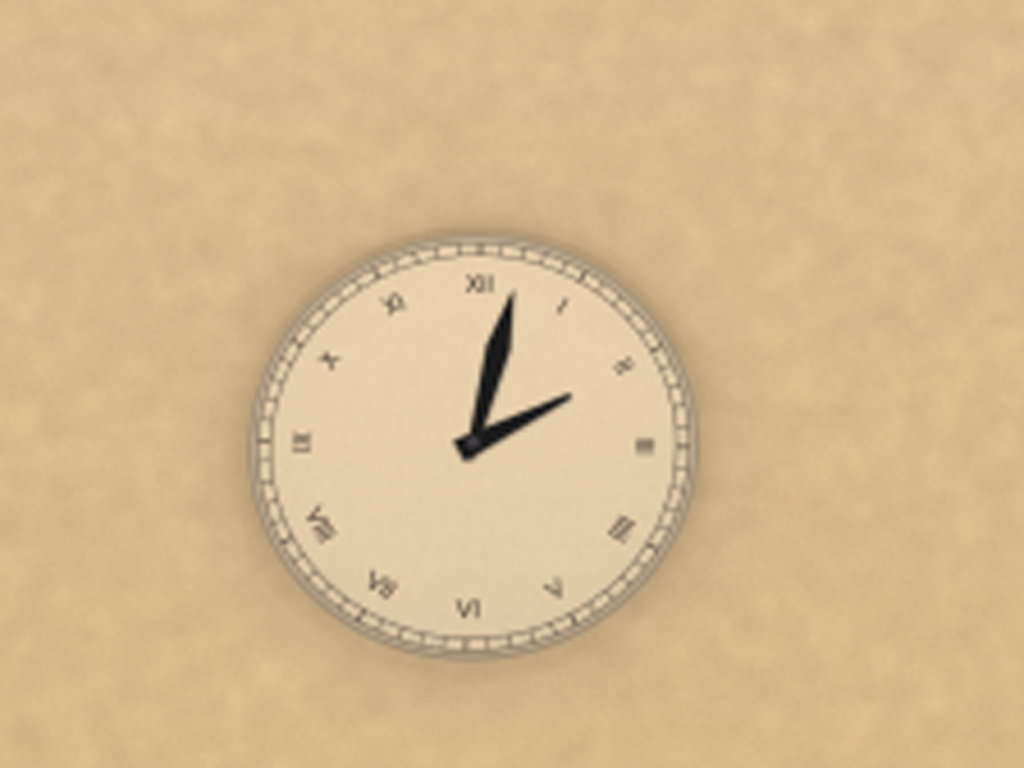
2:02
